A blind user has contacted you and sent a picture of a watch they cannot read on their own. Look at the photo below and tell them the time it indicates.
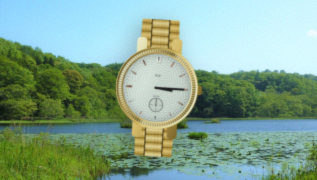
3:15
